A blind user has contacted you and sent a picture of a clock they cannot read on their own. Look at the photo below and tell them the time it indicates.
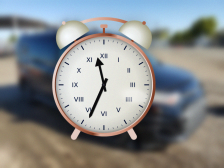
11:34
